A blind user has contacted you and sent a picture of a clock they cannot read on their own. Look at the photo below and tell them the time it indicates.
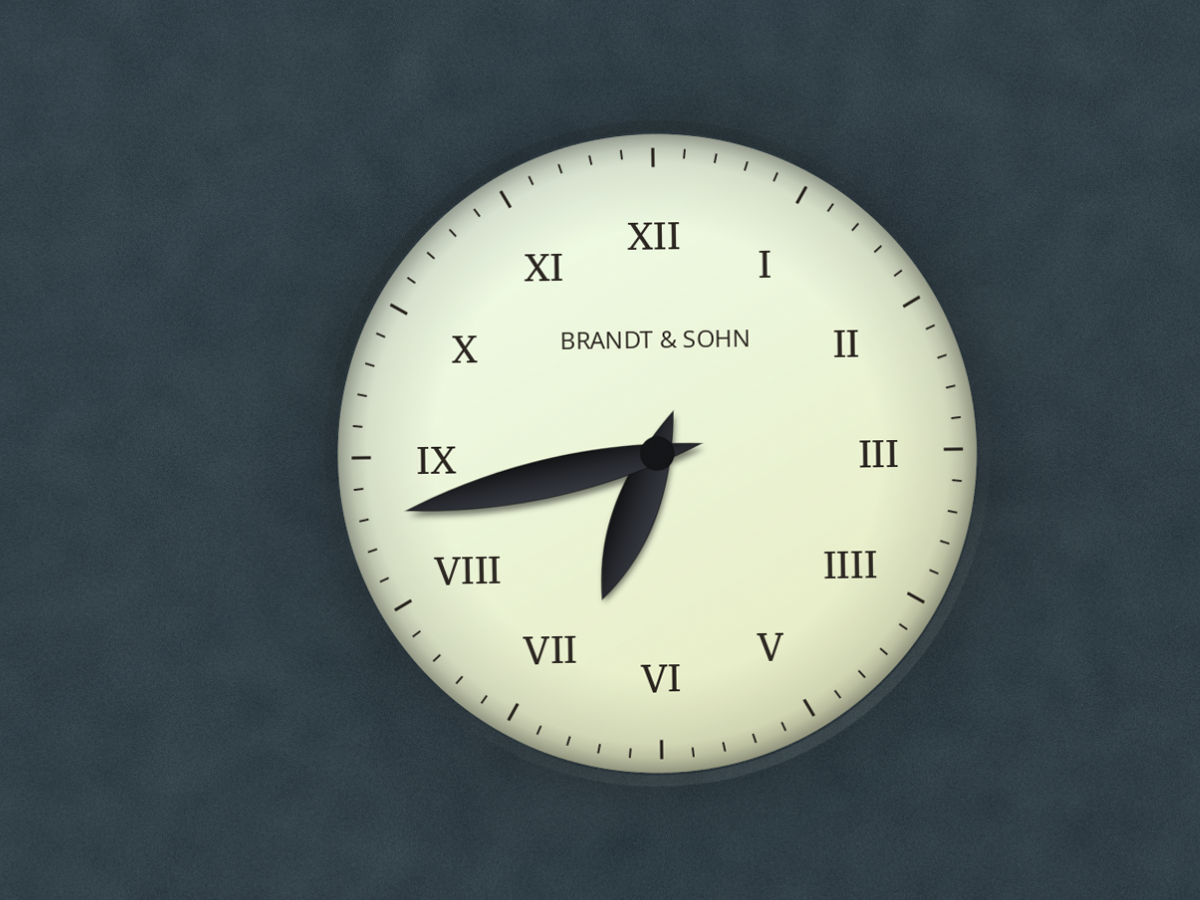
6:43
